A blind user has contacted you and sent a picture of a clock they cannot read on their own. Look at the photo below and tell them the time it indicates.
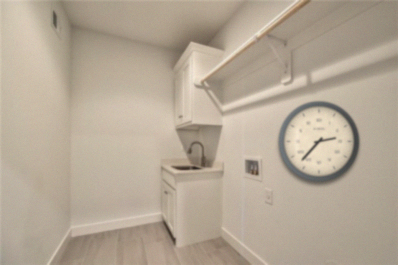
2:37
